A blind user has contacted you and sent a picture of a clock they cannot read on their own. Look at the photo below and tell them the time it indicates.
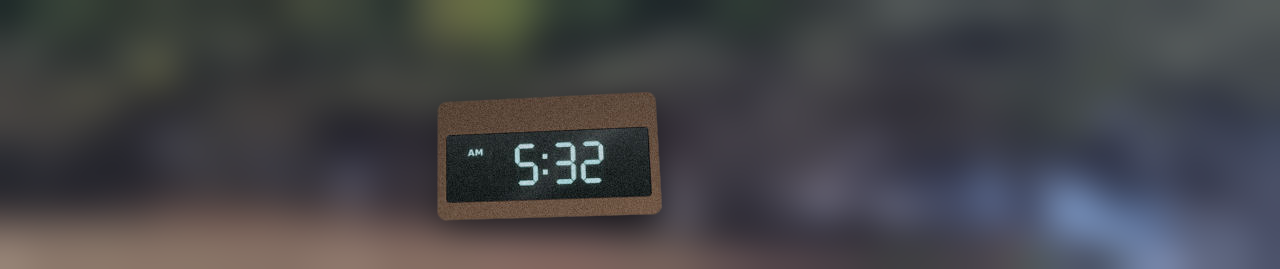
5:32
